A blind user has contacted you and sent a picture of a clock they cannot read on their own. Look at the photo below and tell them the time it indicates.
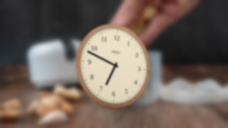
6:48
